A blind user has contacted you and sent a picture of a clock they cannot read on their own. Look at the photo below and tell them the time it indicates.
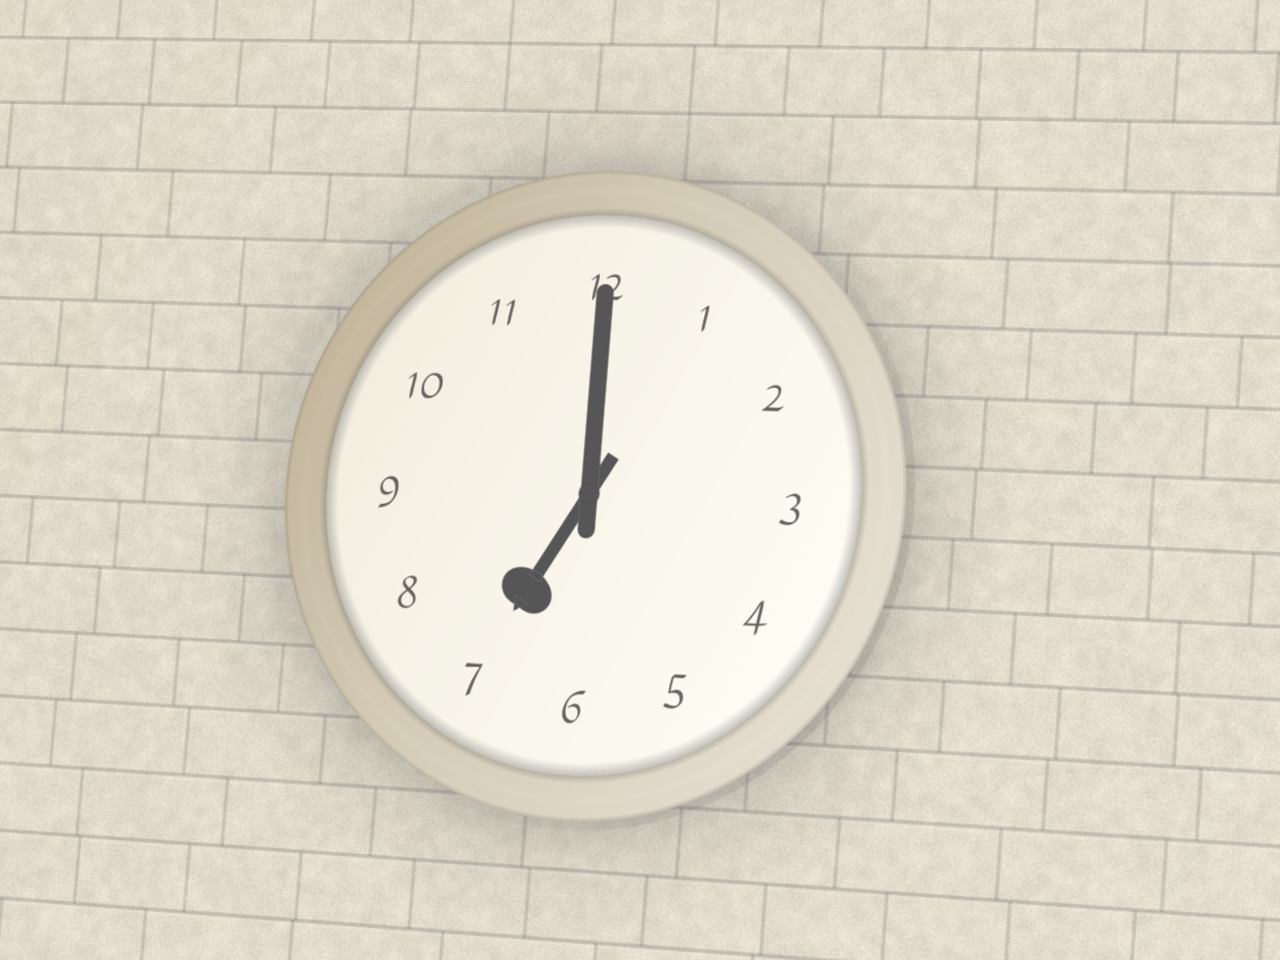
7:00
